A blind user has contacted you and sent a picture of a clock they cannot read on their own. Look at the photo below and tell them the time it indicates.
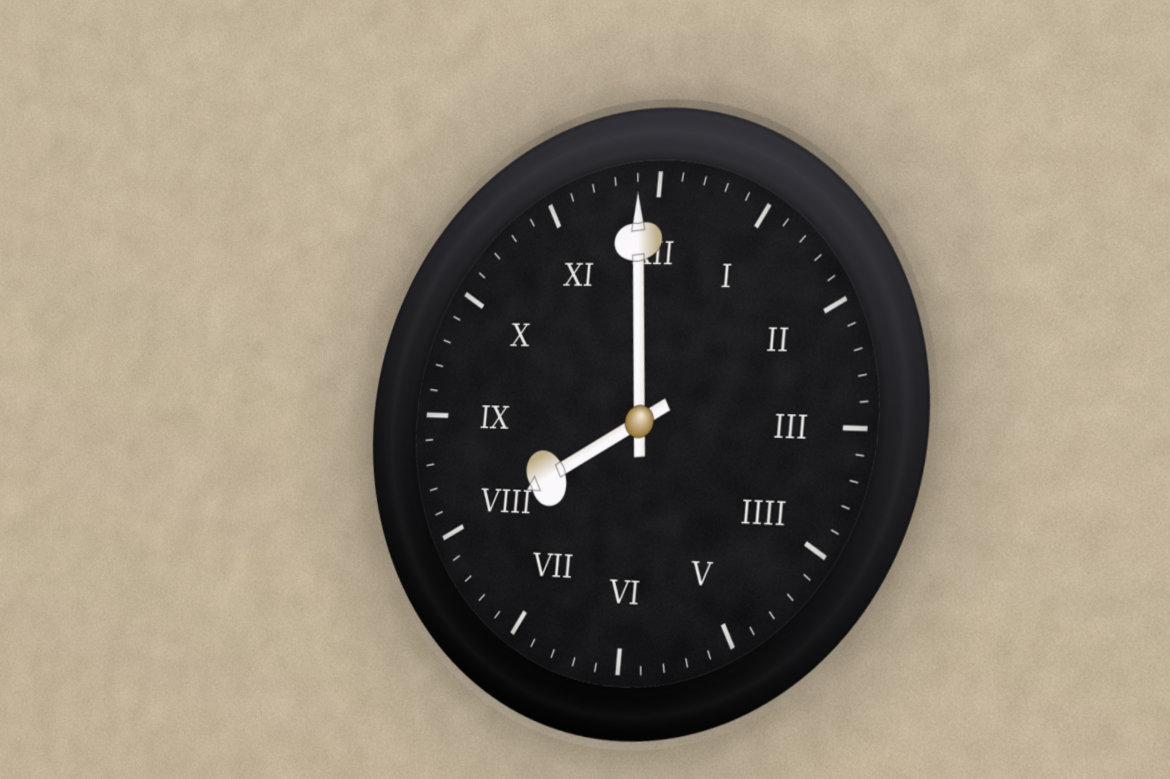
7:59
